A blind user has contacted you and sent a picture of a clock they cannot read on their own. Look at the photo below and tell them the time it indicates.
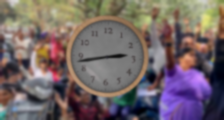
2:43
